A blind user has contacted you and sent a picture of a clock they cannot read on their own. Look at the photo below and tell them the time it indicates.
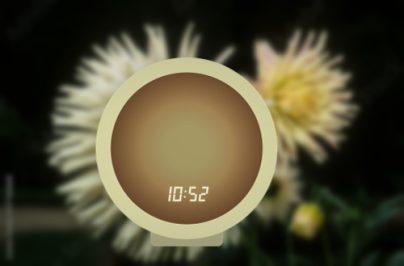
10:52
